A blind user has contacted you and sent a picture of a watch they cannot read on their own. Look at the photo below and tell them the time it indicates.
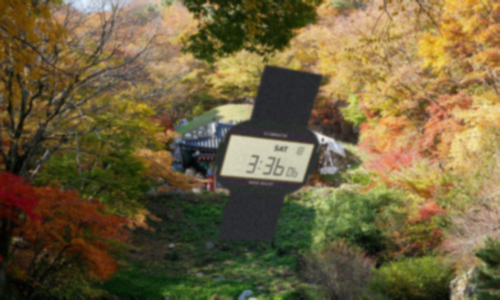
3:36
